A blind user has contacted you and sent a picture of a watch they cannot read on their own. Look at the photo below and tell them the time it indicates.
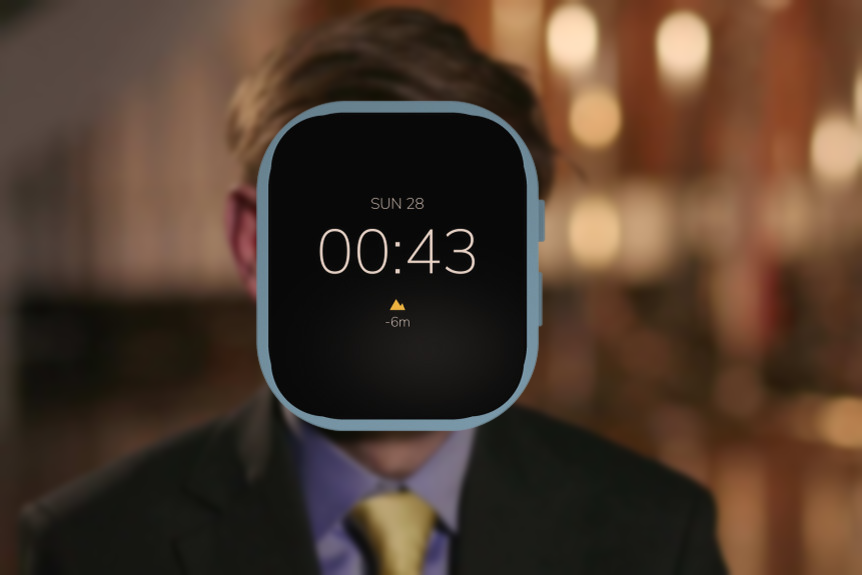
0:43
